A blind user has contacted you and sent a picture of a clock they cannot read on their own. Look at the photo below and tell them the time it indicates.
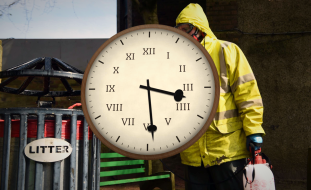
3:29
